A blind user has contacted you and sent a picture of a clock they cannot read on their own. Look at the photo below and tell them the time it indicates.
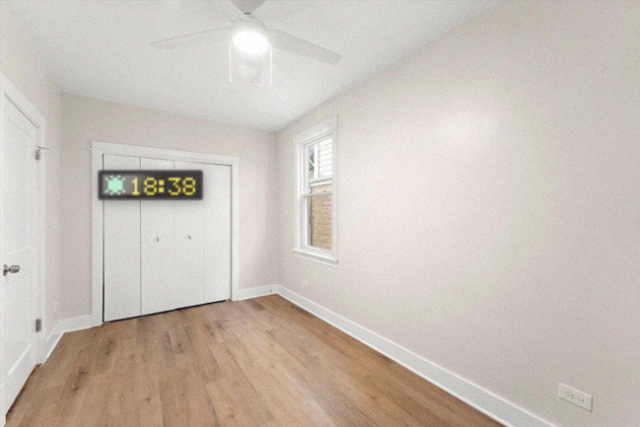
18:38
